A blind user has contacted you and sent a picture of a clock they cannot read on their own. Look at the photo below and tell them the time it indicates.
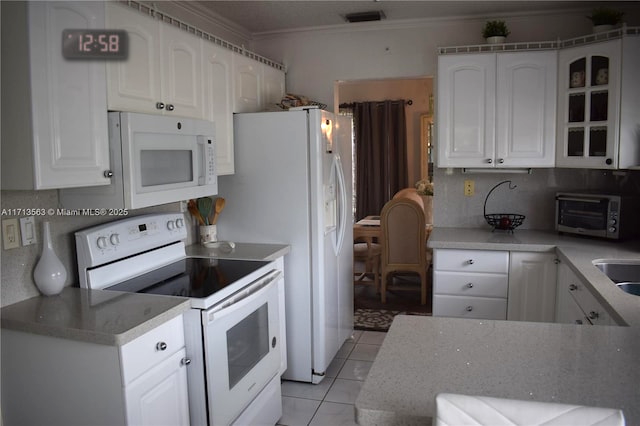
12:58
